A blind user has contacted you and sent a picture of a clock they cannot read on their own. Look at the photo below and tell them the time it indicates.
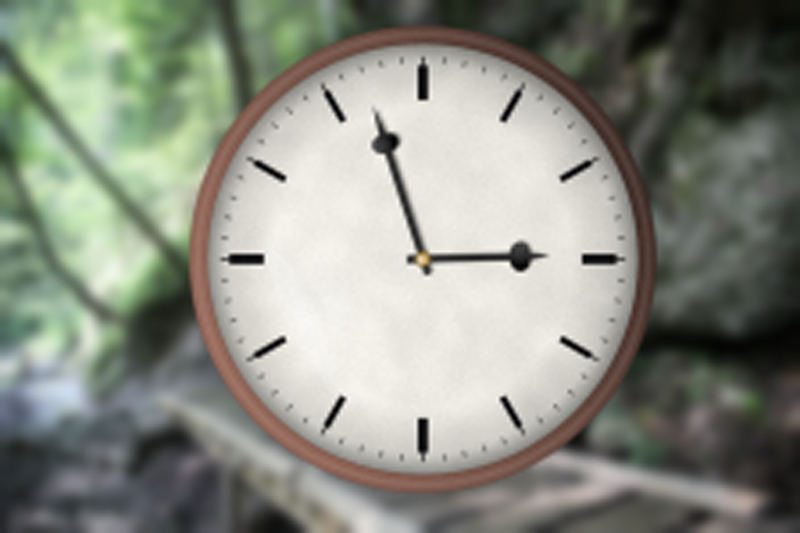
2:57
